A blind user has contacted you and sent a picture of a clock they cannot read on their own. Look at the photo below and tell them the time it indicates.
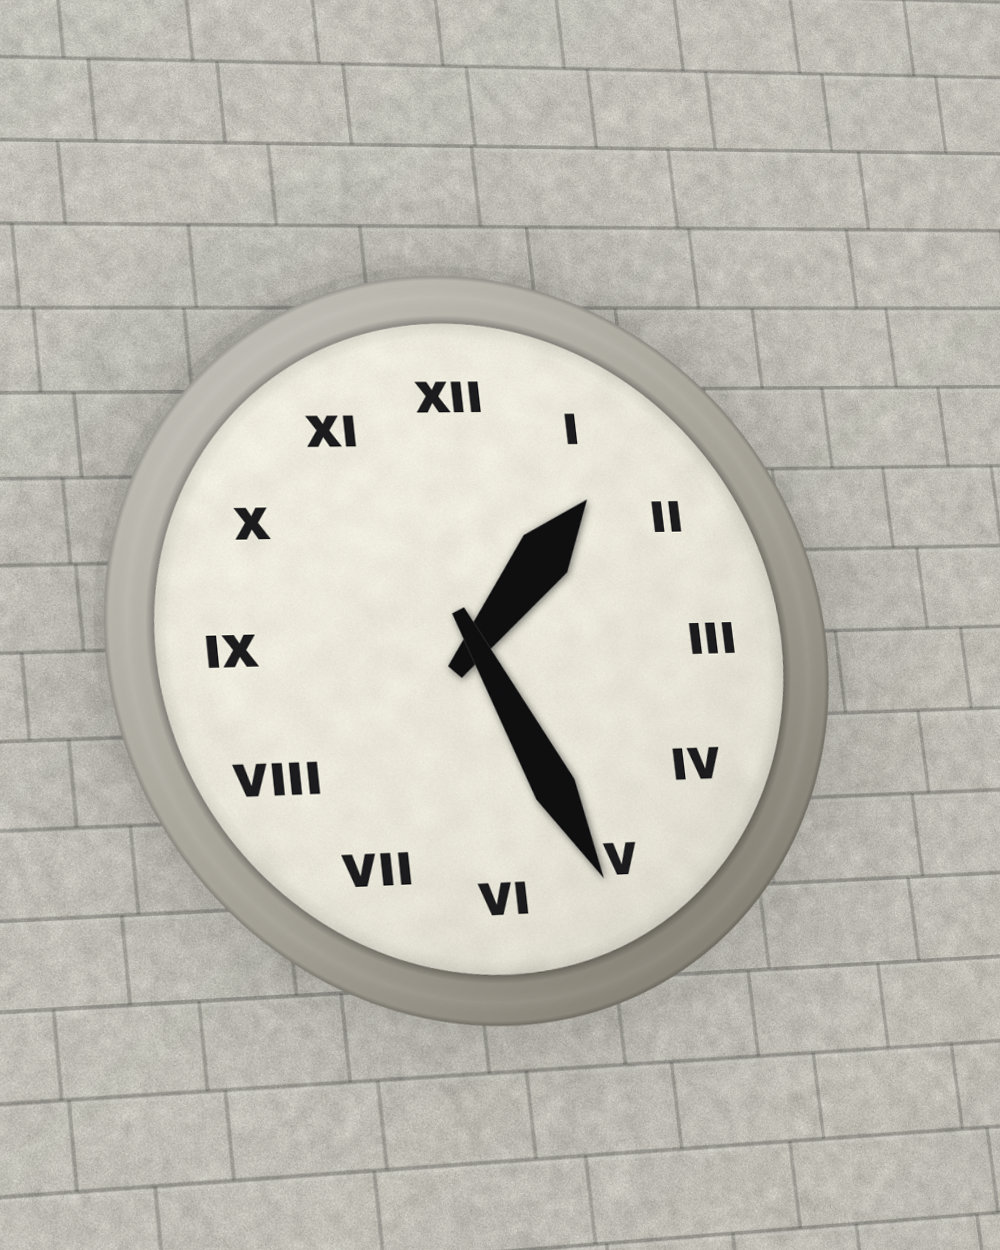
1:26
